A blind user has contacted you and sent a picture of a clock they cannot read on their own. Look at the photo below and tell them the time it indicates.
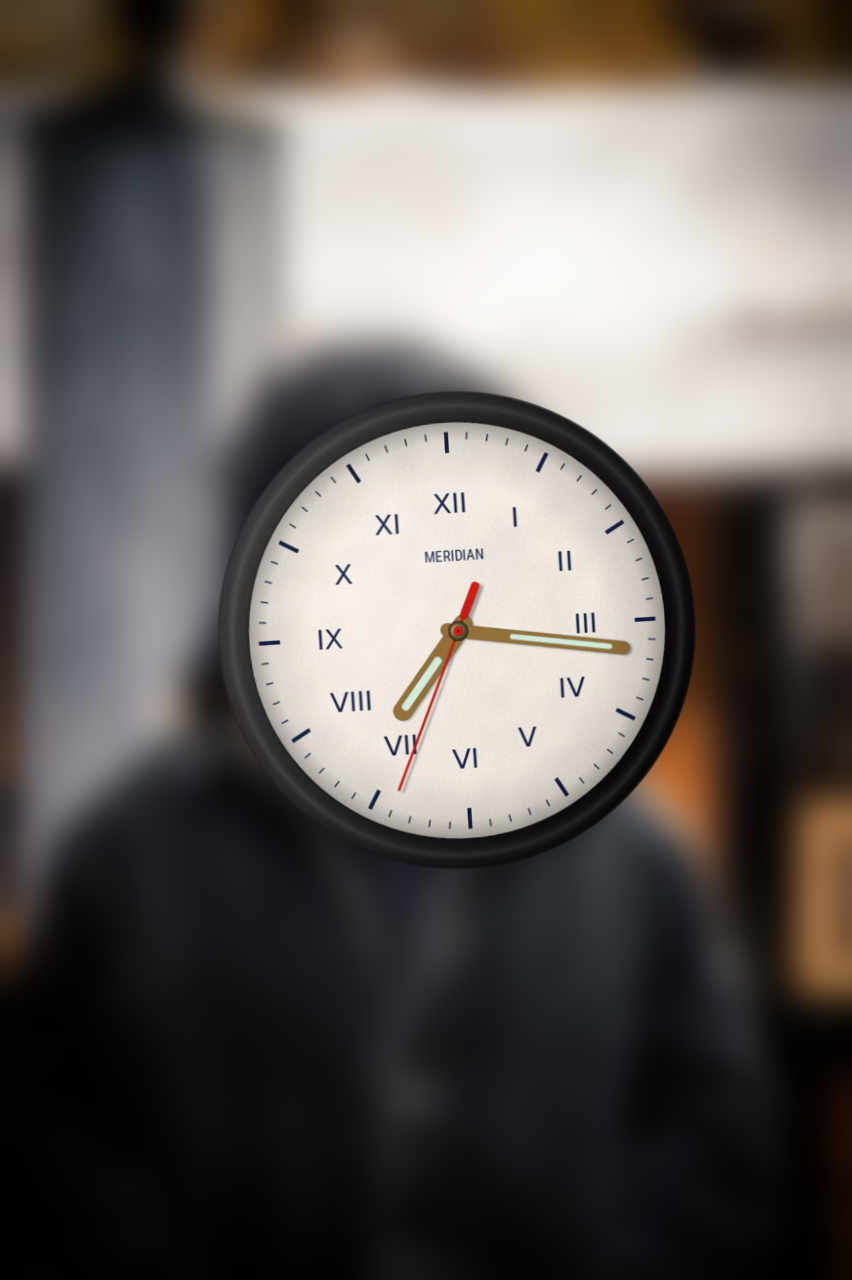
7:16:34
